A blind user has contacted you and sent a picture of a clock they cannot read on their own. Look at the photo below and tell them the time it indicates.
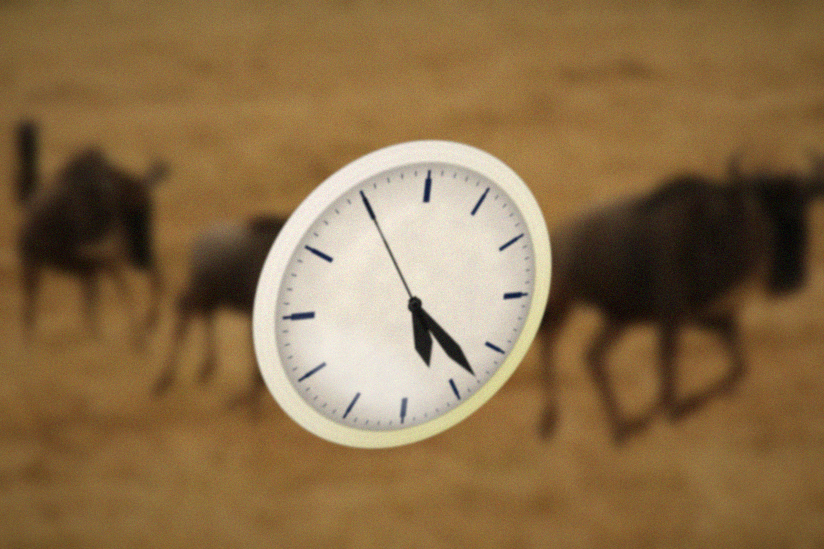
5:22:55
